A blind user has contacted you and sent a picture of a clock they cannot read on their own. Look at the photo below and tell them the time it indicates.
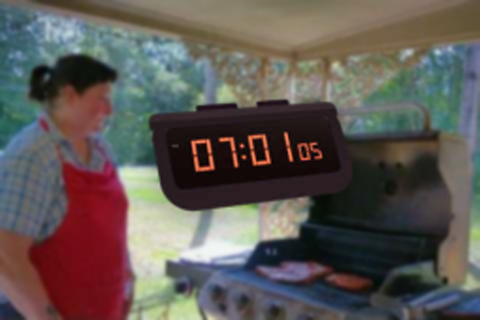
7:01:05
